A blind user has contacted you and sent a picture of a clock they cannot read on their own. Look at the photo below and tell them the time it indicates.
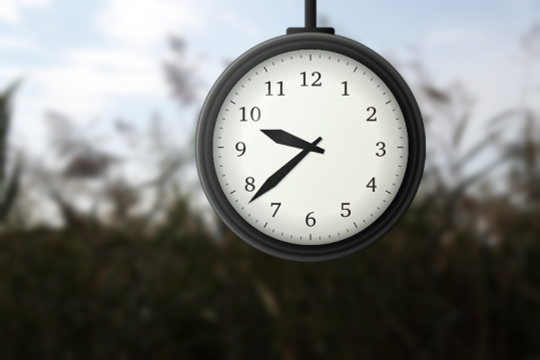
9:38
